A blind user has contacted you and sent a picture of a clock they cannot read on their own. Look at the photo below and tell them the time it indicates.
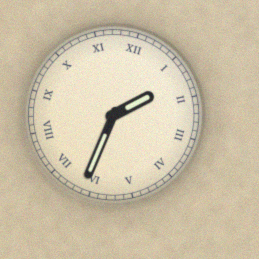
1:31
